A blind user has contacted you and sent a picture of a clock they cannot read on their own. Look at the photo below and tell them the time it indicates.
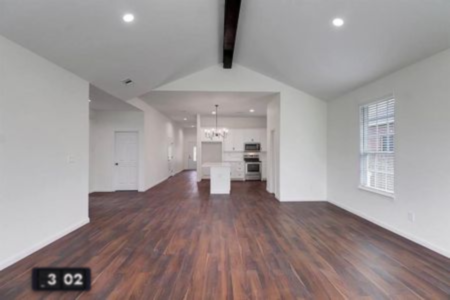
3:02
